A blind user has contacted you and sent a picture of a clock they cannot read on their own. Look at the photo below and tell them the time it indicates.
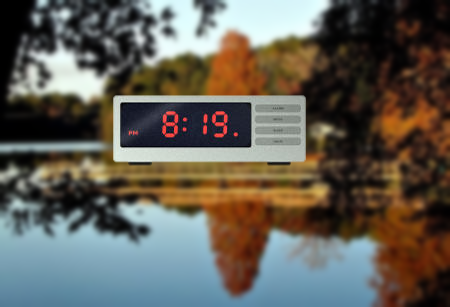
8:19
